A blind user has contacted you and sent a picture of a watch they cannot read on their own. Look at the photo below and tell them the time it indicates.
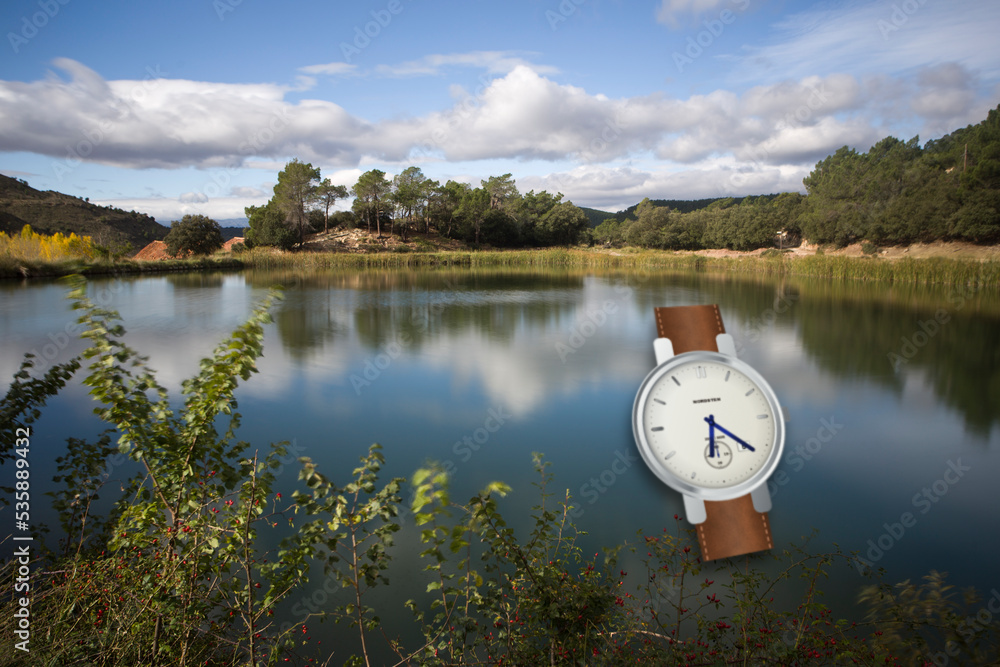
6:22
